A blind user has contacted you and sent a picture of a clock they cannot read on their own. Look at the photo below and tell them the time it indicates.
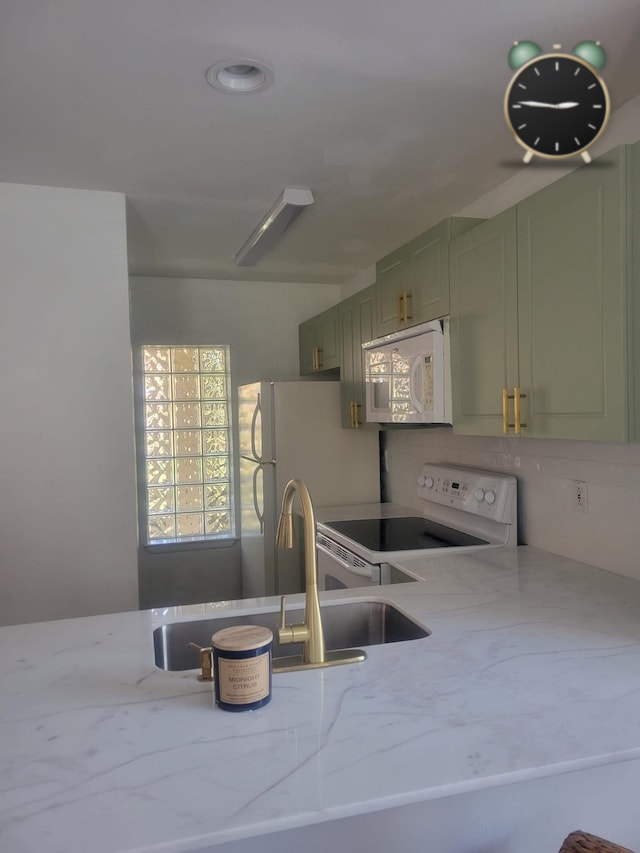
2:46
